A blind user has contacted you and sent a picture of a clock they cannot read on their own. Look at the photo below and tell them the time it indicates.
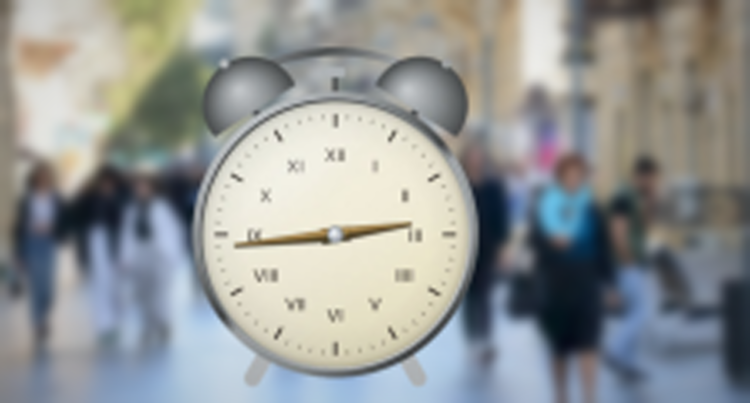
2:44
